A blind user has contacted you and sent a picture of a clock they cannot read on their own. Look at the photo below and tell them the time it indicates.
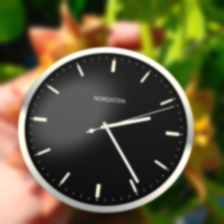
2:24:11
